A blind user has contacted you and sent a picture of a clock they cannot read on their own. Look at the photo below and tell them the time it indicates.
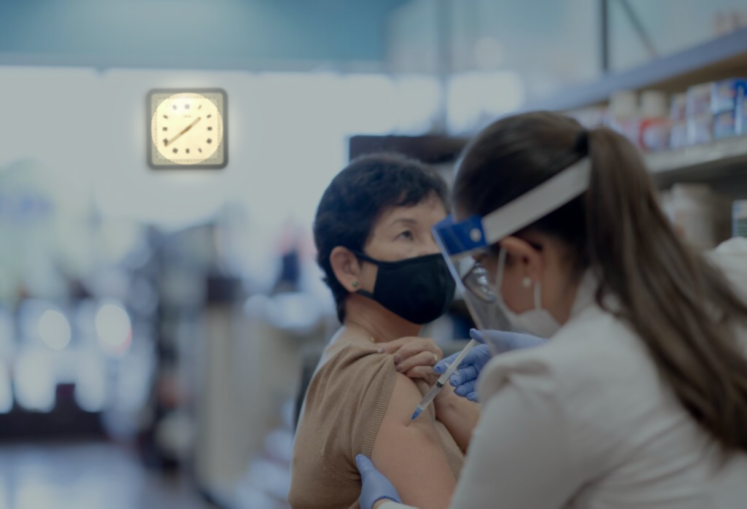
1:39
